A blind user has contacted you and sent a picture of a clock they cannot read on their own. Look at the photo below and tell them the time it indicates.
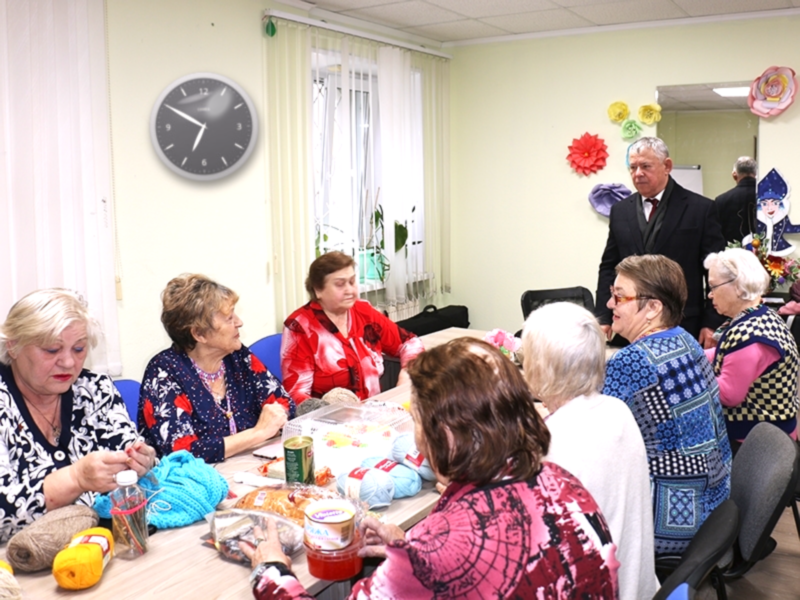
6:50
